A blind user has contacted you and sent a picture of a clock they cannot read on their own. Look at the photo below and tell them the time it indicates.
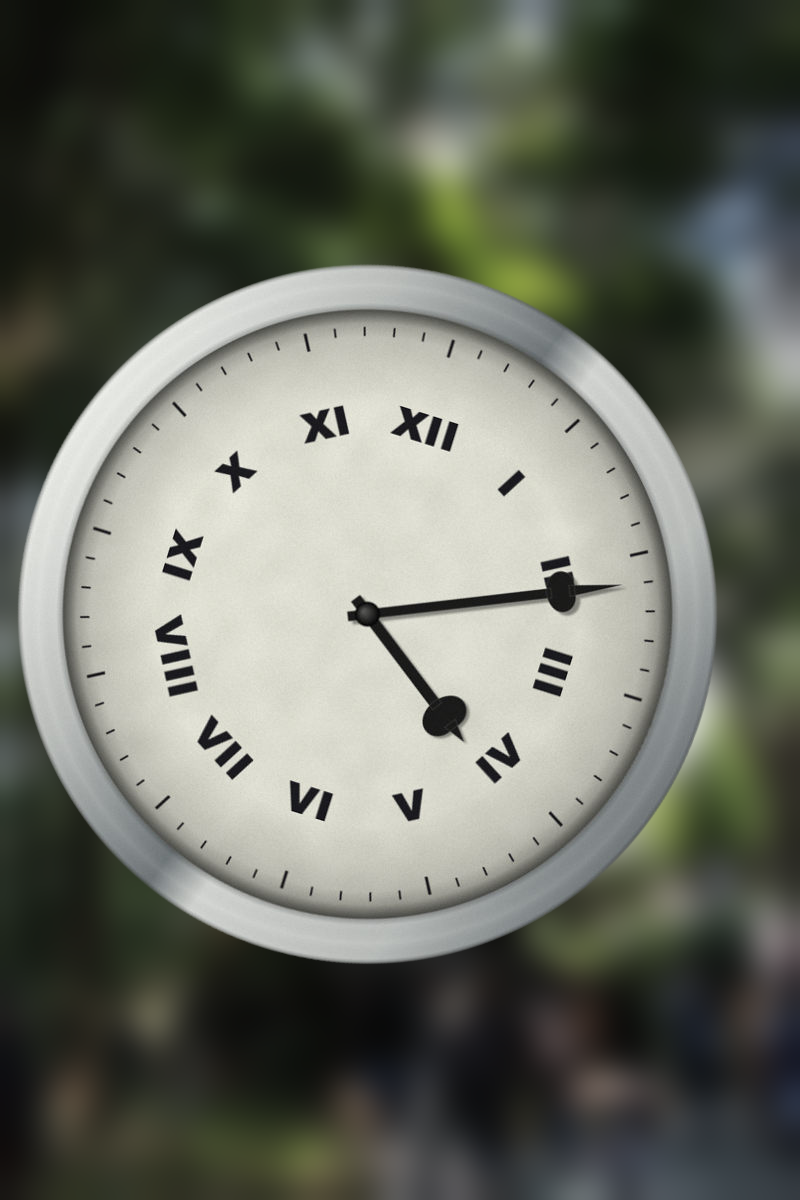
4:11
